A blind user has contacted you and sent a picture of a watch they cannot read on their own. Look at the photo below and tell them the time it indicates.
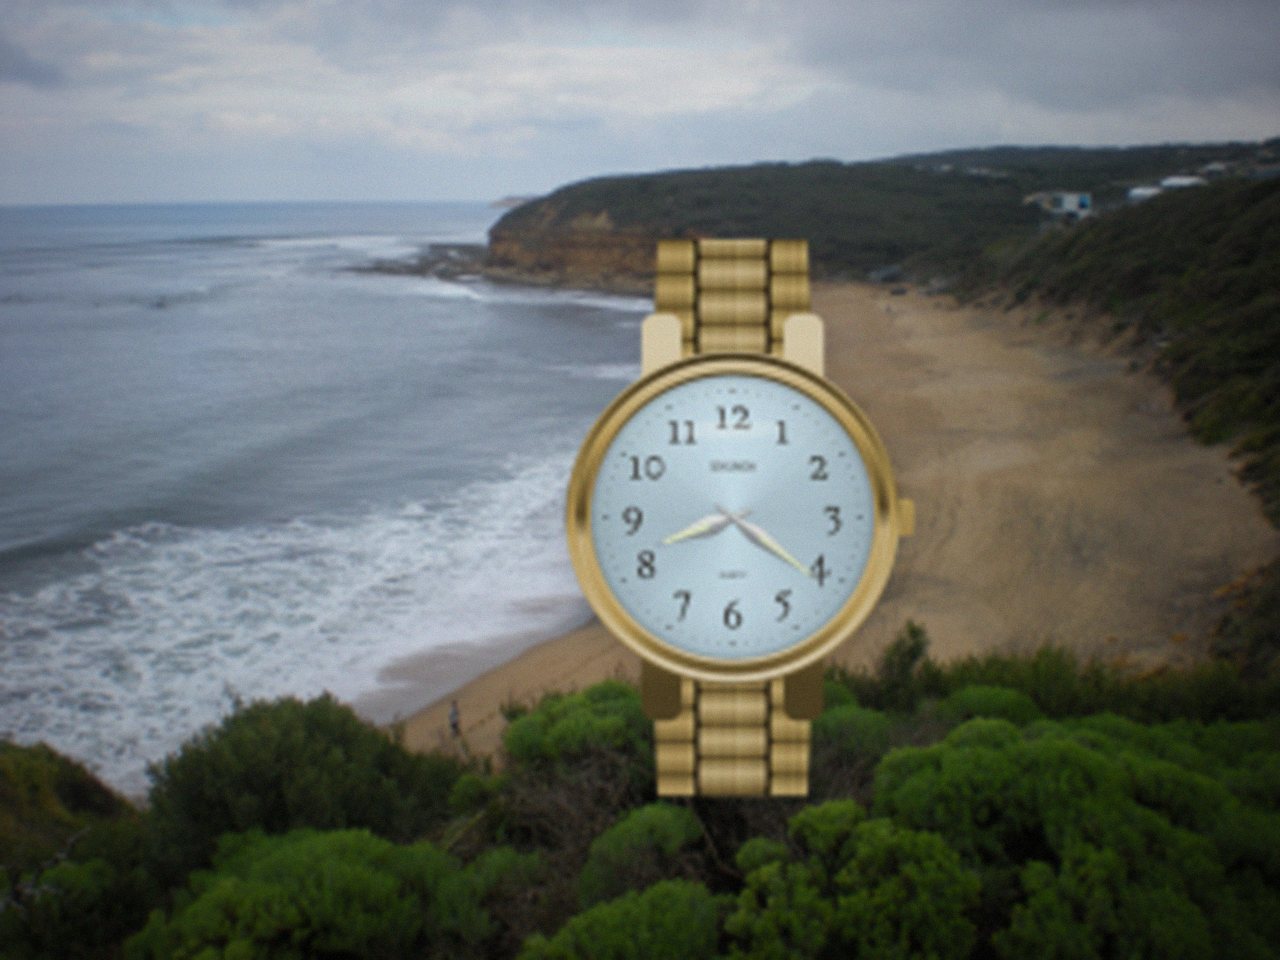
8:21
